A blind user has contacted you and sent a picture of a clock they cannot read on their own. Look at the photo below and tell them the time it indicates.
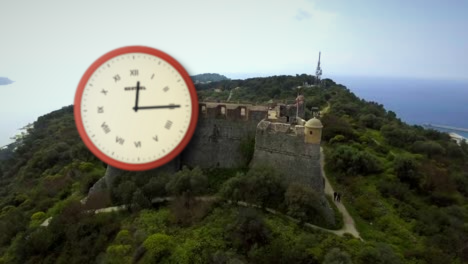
12:15
